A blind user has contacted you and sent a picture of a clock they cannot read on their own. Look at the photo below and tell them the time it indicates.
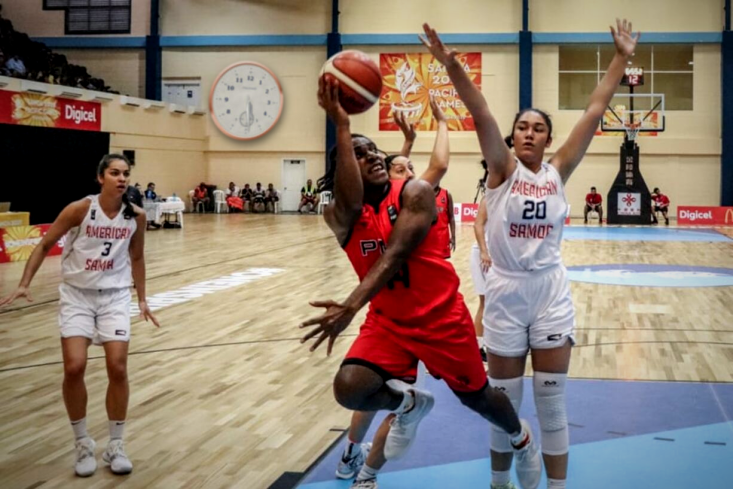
5:29
